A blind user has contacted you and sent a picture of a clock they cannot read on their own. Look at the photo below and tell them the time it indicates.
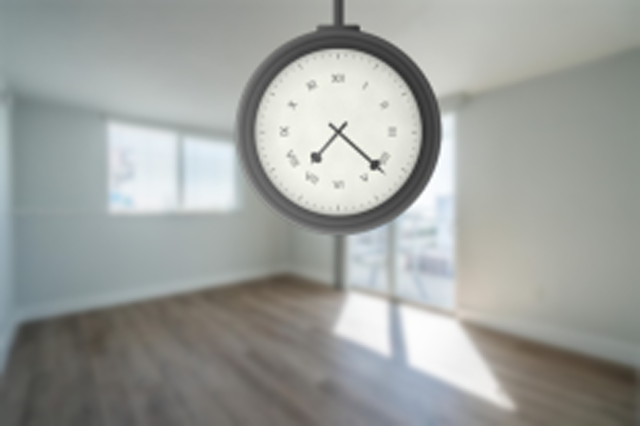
7:22
